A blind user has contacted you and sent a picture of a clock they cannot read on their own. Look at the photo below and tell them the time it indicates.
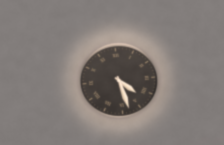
4:28
